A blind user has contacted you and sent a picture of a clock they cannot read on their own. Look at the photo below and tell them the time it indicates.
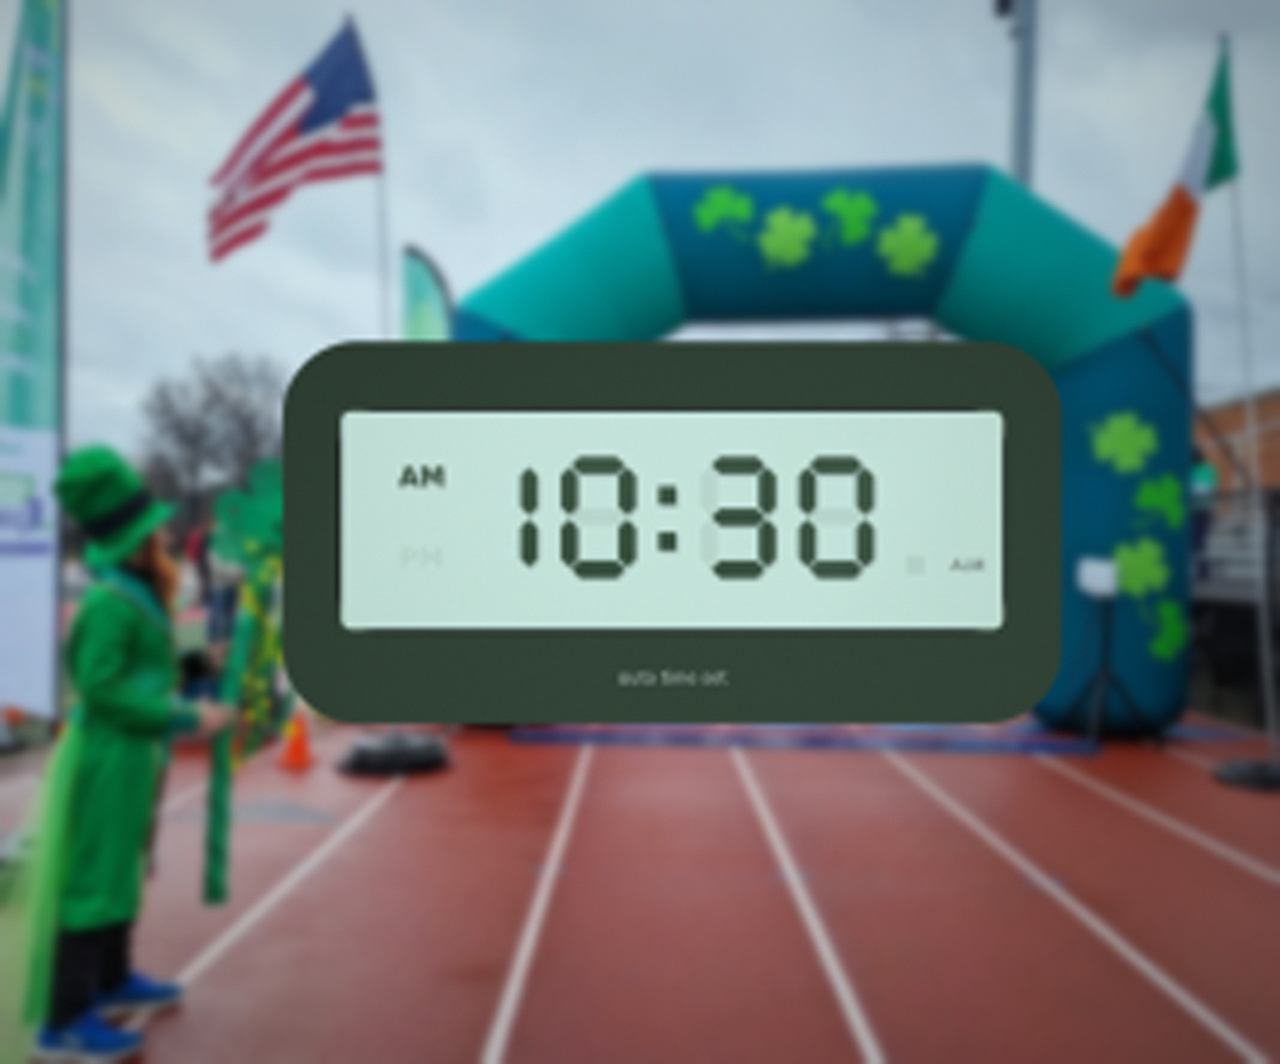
10:30
